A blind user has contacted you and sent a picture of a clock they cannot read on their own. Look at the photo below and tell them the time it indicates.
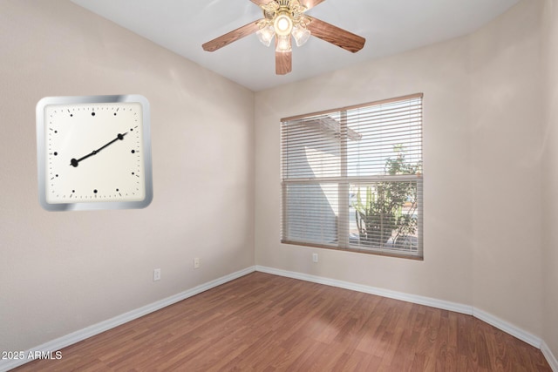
8:10
